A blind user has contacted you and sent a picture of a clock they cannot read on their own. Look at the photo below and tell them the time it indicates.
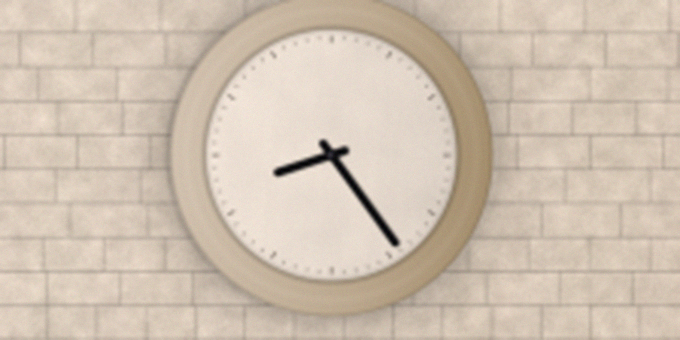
8:24
